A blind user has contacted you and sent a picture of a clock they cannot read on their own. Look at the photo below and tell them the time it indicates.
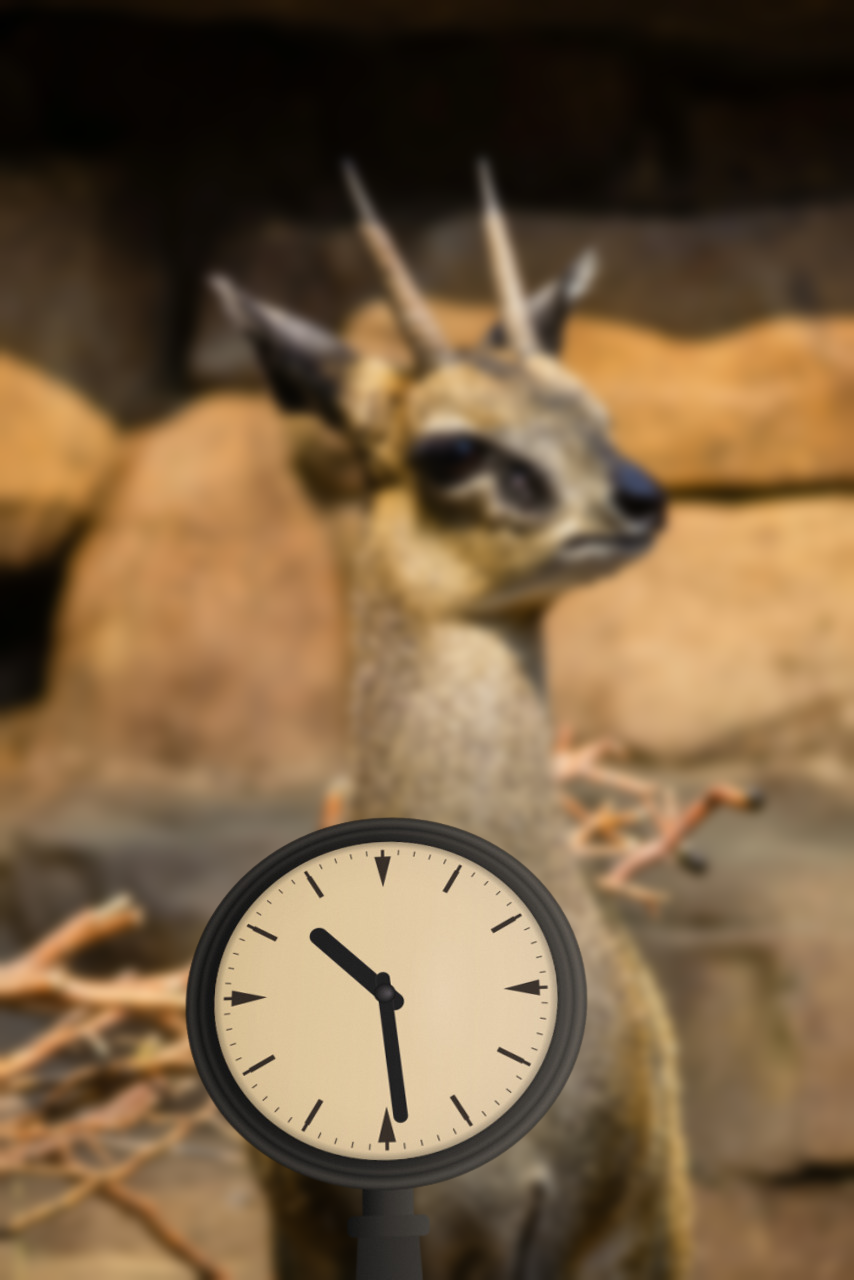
10:29
